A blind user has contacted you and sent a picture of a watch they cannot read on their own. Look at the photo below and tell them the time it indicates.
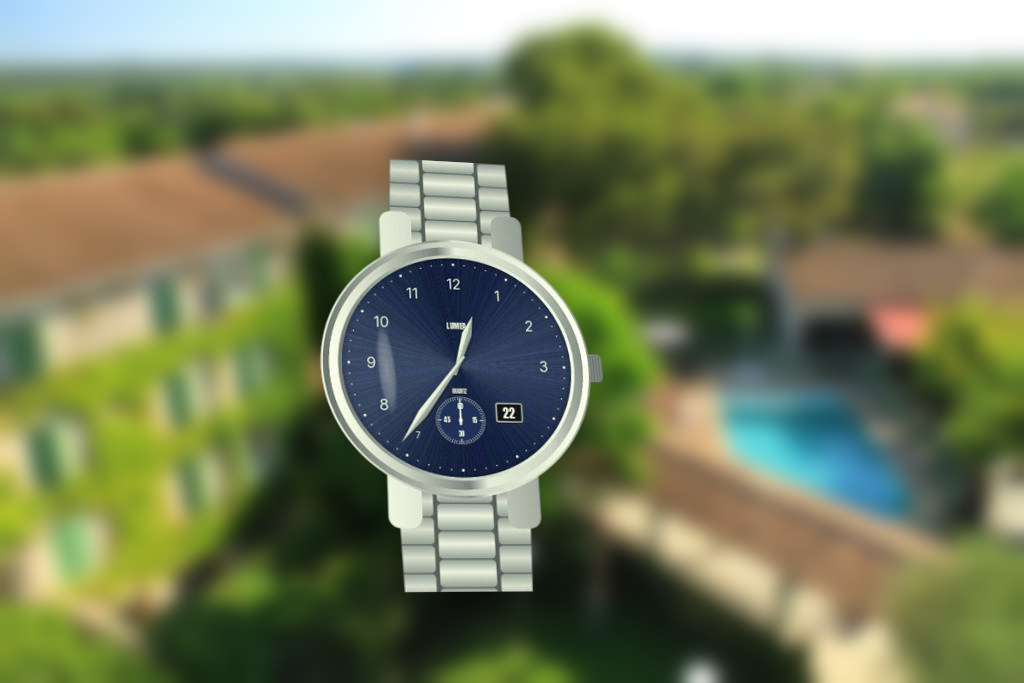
12:36
